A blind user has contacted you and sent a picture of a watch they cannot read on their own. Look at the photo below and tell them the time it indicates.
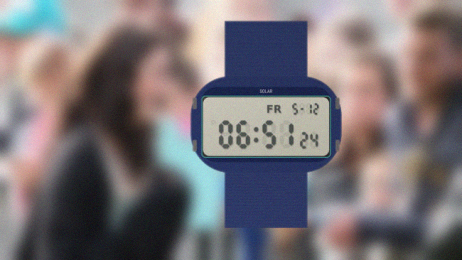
6:51:24
